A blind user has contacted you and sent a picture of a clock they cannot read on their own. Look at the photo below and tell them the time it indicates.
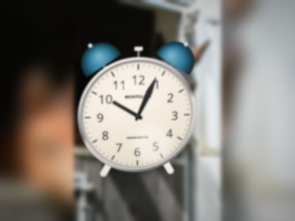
10:04
